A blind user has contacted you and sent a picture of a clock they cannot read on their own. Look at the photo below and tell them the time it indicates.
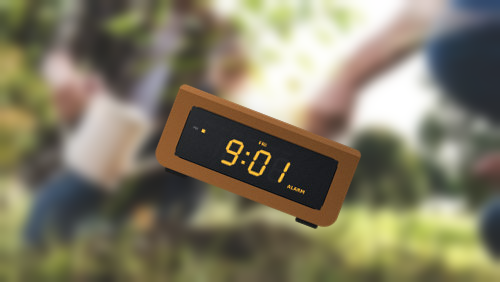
9:01
